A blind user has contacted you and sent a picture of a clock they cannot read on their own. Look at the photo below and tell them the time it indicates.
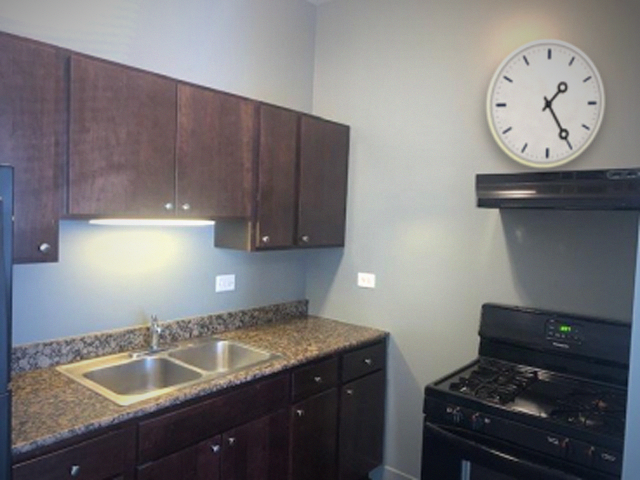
1:25
